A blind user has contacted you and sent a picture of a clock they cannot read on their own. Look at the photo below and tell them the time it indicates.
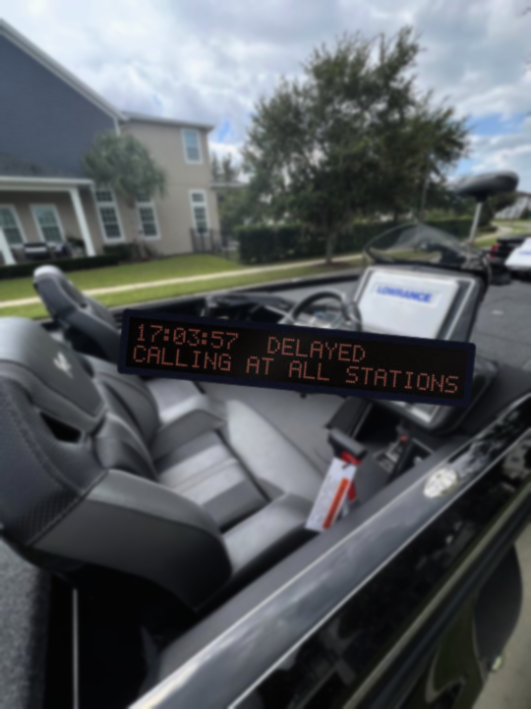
17:03:57
